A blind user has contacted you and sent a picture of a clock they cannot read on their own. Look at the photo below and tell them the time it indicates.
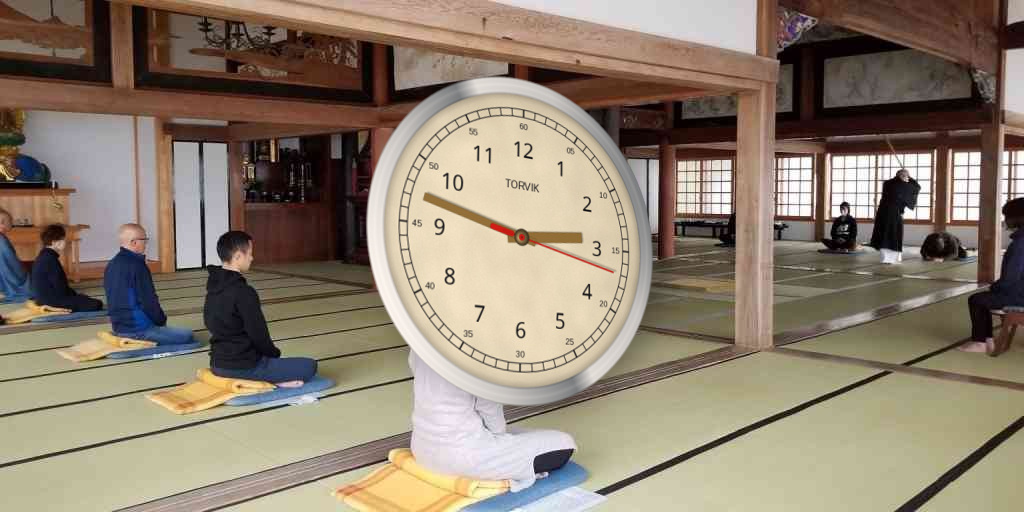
2:47:17
